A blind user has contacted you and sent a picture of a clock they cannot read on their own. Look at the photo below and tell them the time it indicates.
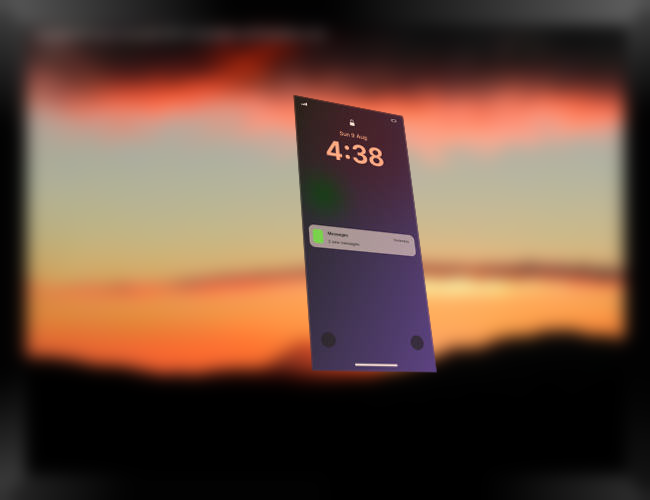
4:38
